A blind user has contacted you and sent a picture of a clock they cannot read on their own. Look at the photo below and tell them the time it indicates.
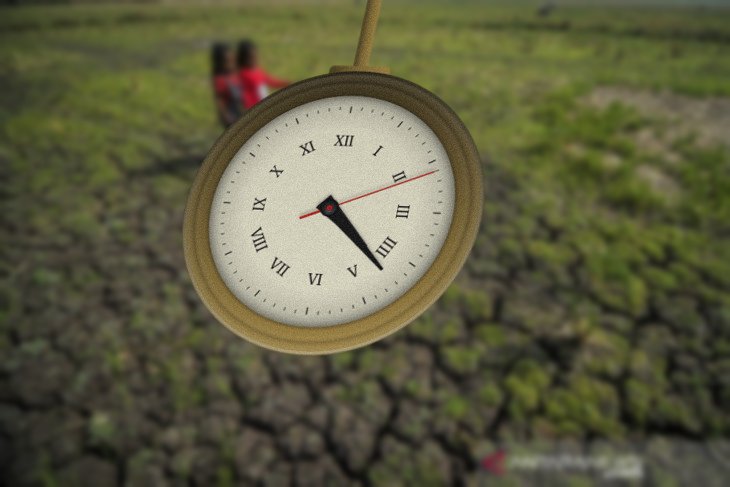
4:22:11
